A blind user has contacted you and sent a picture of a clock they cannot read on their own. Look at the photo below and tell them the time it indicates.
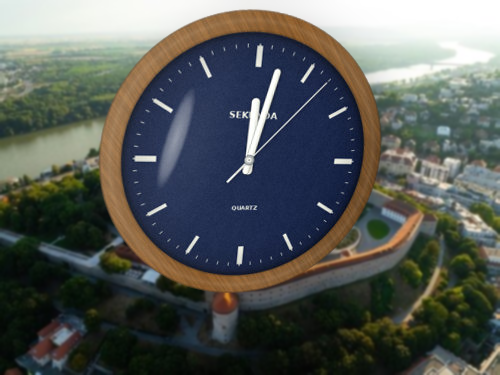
12:02:07
